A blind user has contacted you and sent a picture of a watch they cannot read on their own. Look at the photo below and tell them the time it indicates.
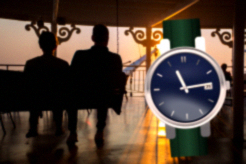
11:14
